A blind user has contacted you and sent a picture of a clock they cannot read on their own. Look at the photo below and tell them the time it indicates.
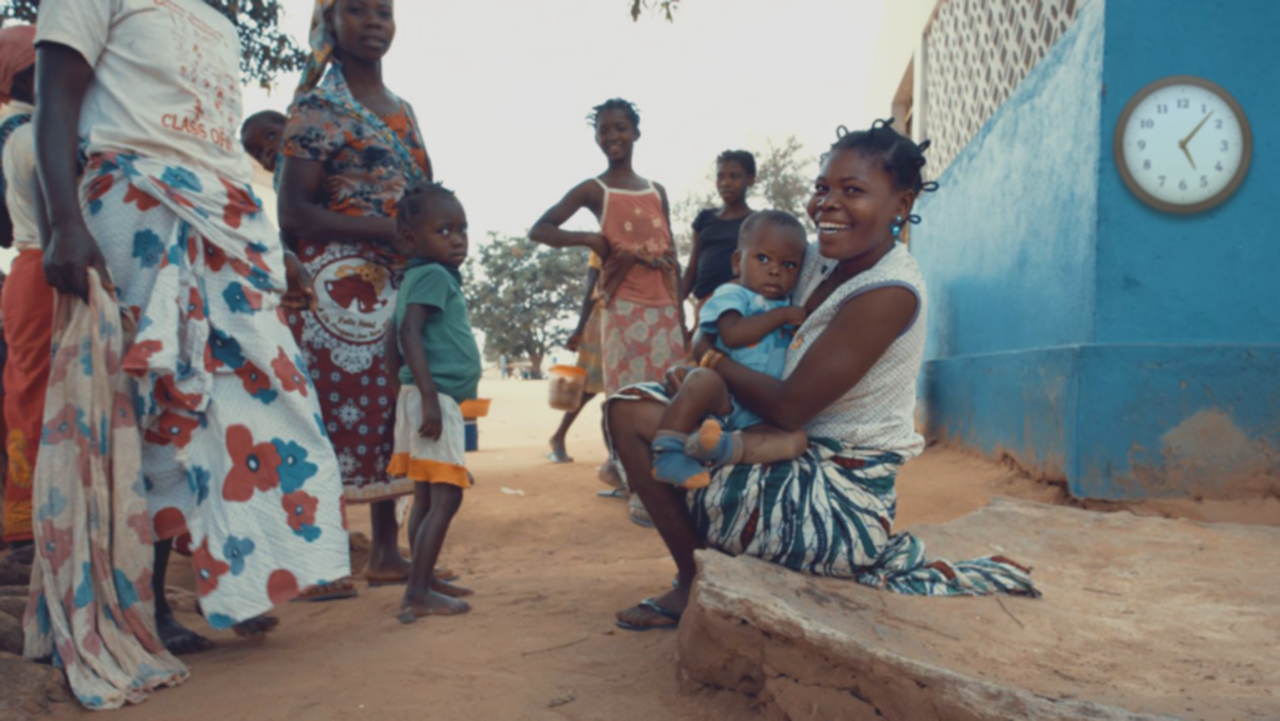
5:07
